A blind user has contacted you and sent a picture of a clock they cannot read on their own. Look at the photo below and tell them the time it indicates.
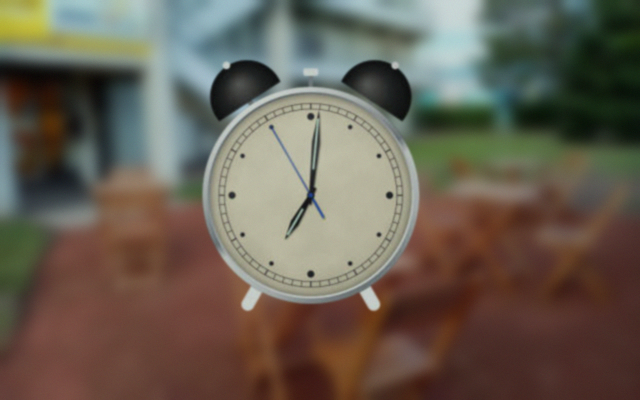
7:00:55
